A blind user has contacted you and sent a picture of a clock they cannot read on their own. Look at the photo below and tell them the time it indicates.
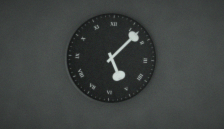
5:07
